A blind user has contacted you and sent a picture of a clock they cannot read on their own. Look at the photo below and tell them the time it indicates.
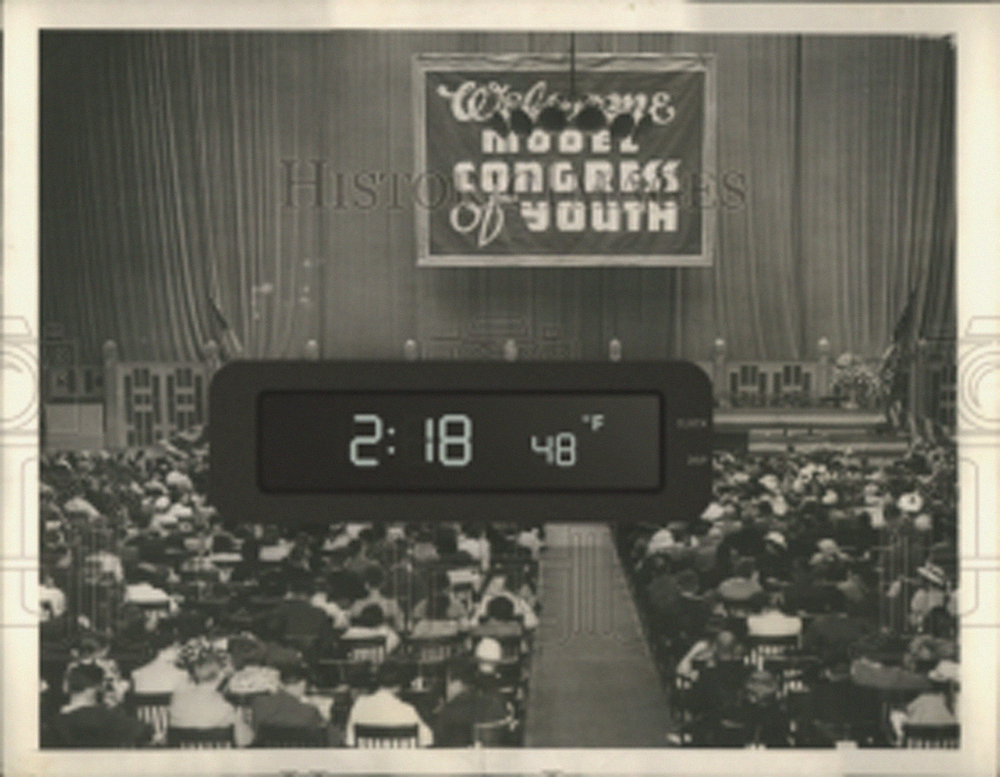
2:18
